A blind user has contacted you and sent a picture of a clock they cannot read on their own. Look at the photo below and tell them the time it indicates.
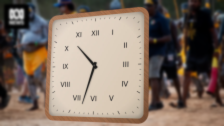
10:33
